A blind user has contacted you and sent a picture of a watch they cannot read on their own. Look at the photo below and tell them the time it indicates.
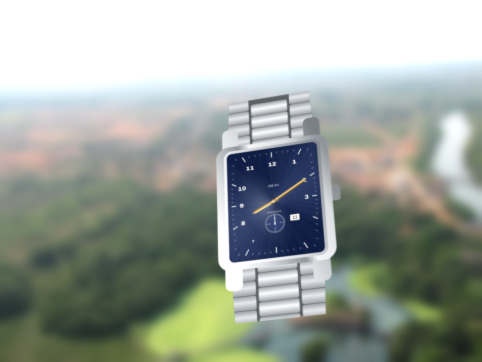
8:10
